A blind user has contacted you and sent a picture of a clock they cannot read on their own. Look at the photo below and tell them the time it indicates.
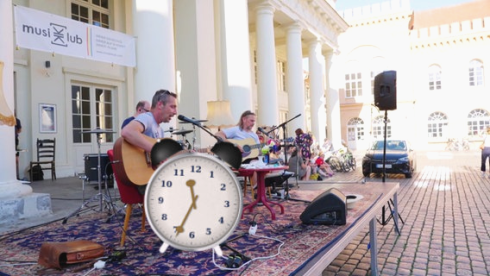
11:34
